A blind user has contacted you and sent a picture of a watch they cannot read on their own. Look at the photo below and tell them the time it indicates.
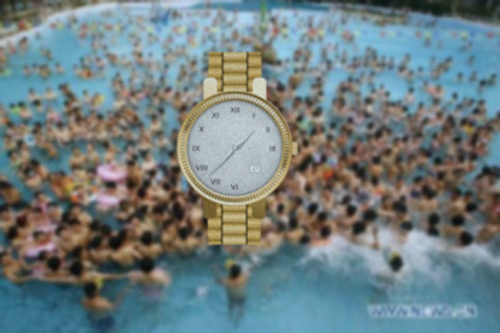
1:37
